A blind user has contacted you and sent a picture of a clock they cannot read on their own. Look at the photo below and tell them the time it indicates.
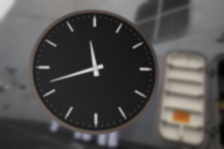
11:42
